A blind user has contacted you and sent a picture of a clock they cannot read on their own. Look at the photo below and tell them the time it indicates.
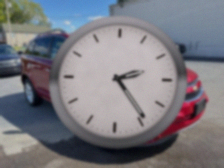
2:24
